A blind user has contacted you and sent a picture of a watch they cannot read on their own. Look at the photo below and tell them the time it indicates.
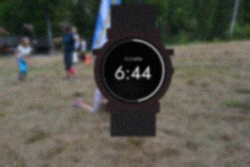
6:44
